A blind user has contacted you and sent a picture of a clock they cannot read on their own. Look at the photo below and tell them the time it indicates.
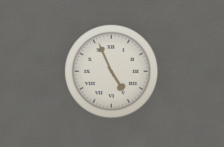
4:56
